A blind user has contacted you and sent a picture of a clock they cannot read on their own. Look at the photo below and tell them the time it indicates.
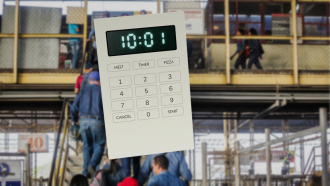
10:01
